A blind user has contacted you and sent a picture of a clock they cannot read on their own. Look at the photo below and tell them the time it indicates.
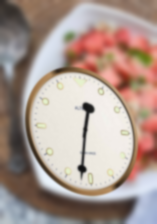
12:32
